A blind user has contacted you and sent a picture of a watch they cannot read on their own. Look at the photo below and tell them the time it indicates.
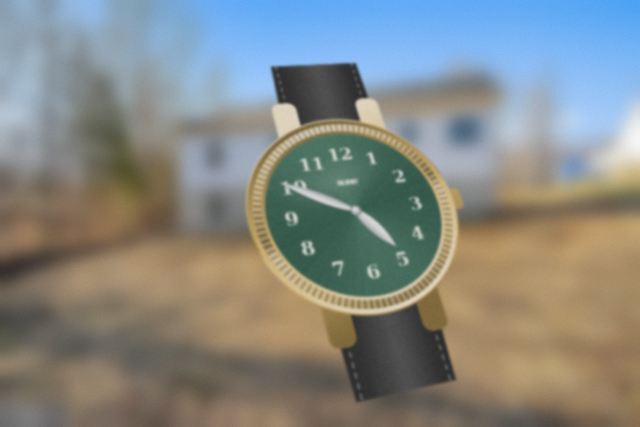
4:50
